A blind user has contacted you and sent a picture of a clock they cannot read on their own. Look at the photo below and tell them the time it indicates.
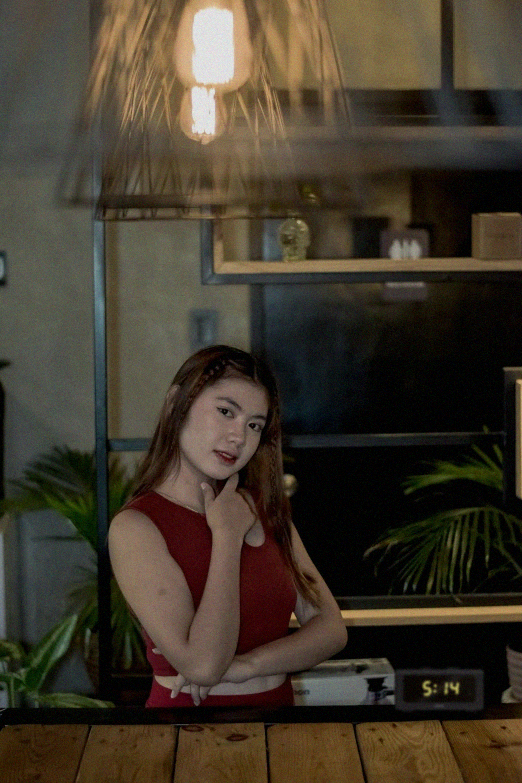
5:14
